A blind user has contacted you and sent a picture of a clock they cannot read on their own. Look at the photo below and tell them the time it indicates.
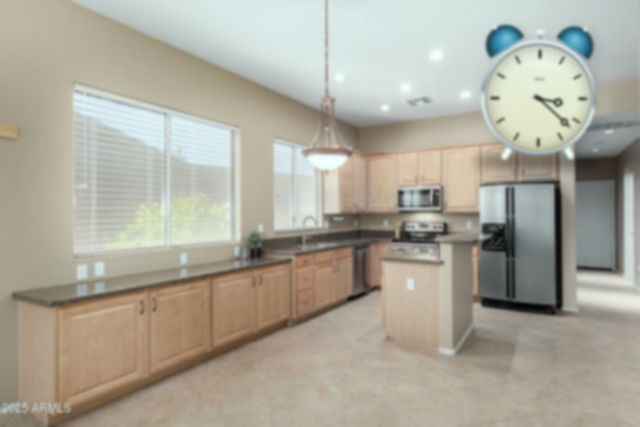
3:22
